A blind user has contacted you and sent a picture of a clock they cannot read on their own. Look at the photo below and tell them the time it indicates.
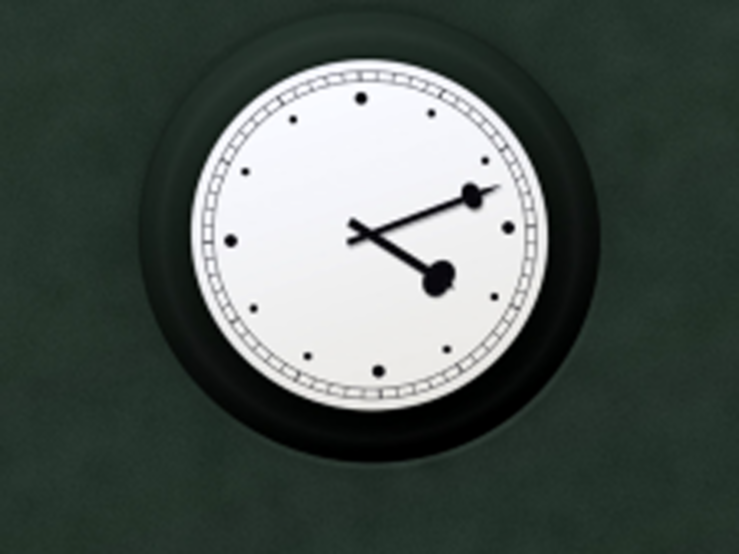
4:12
